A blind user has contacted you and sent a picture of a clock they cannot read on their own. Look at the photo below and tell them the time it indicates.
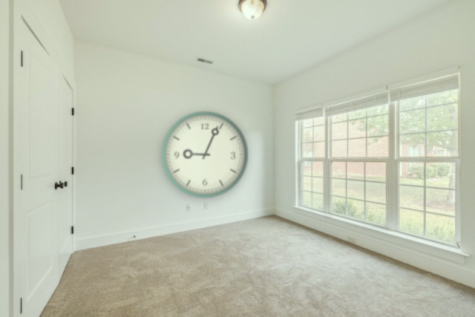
9:04
